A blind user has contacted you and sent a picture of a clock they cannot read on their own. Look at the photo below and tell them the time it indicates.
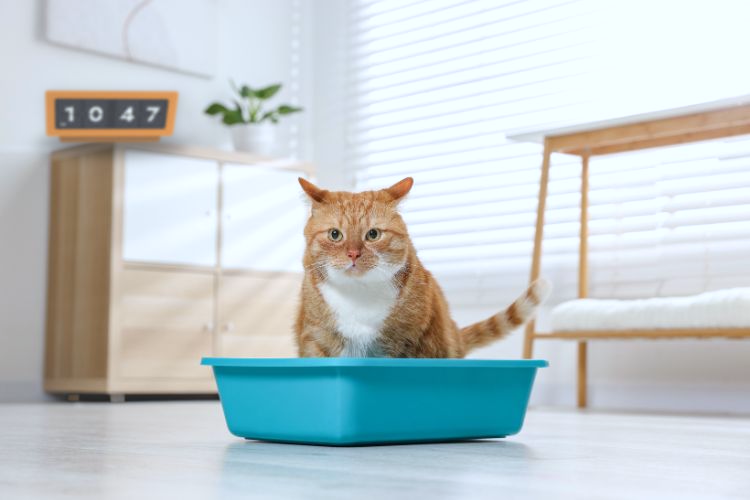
10:47
